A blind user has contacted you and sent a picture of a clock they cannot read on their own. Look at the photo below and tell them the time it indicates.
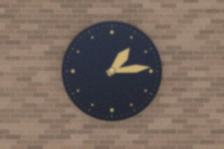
1:14
